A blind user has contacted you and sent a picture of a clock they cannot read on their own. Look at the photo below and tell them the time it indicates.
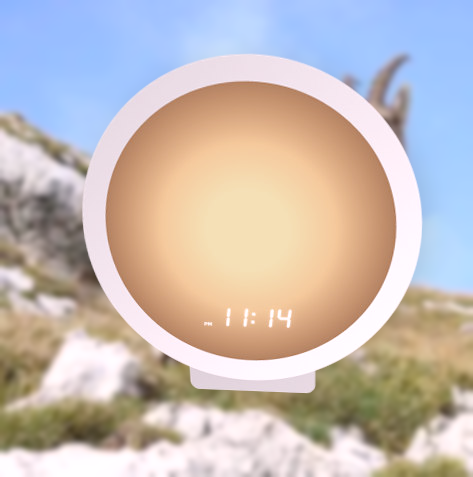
11:14
